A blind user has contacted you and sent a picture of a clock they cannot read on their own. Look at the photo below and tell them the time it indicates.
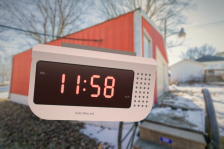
11:58
